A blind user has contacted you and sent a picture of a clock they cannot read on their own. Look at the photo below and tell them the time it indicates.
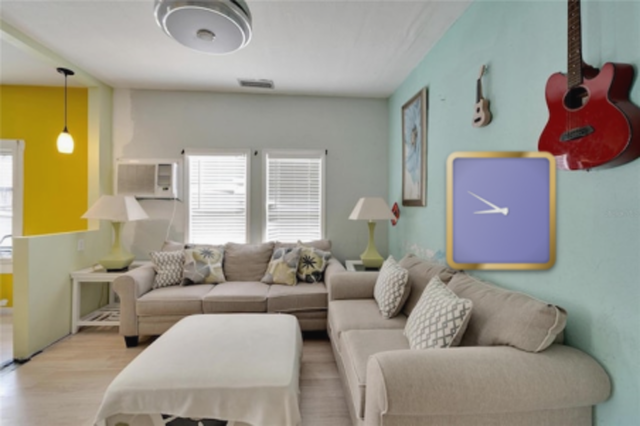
8:50
